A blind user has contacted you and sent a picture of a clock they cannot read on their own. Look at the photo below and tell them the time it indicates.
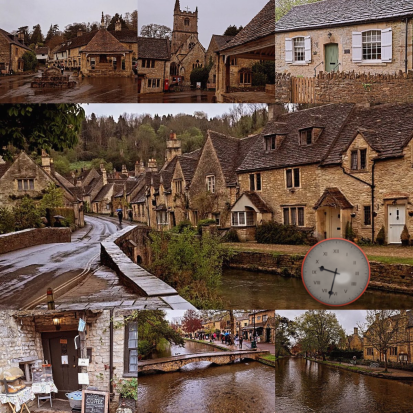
9:32
